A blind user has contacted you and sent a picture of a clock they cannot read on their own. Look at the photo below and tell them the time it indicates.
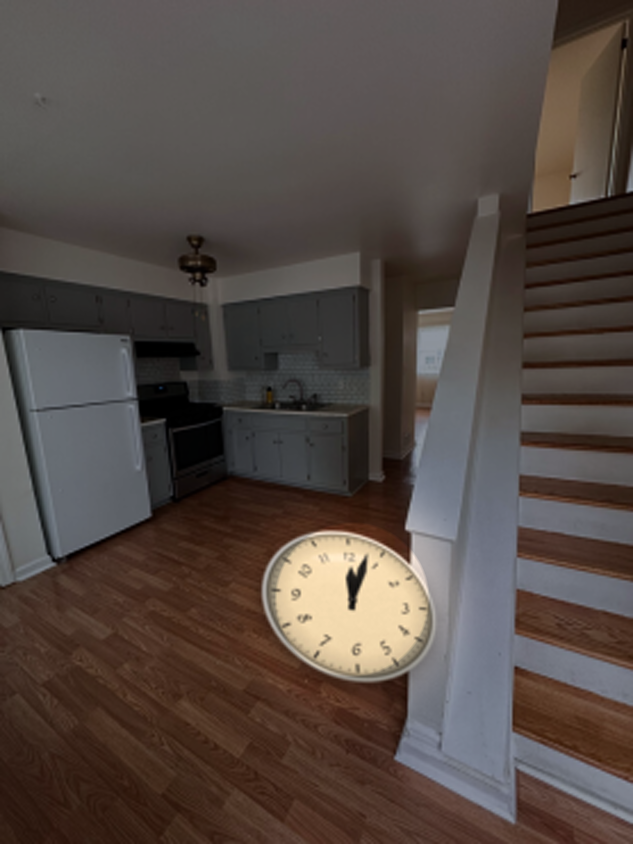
12:03
